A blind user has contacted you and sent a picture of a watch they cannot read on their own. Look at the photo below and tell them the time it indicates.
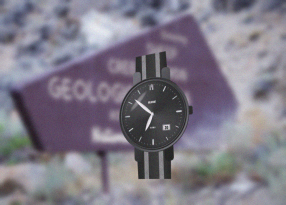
6:52
